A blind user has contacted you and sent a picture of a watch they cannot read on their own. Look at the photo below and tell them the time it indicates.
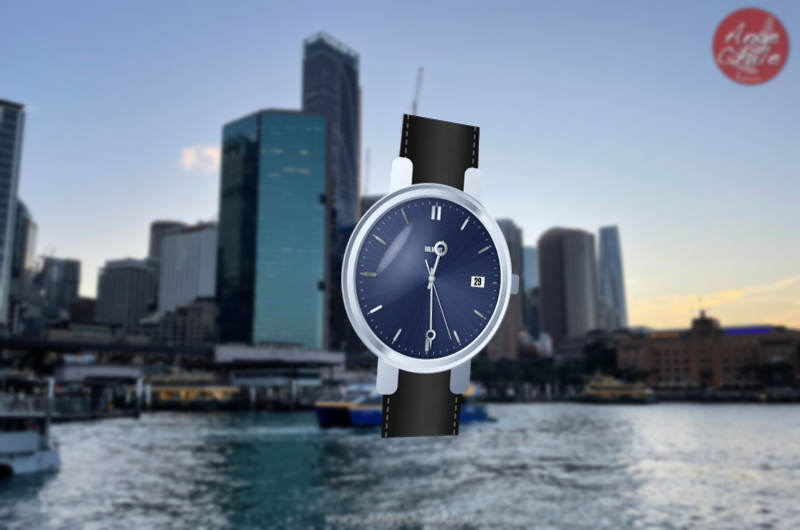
12:29:26
